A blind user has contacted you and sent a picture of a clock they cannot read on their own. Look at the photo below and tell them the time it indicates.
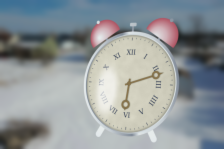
6:12
